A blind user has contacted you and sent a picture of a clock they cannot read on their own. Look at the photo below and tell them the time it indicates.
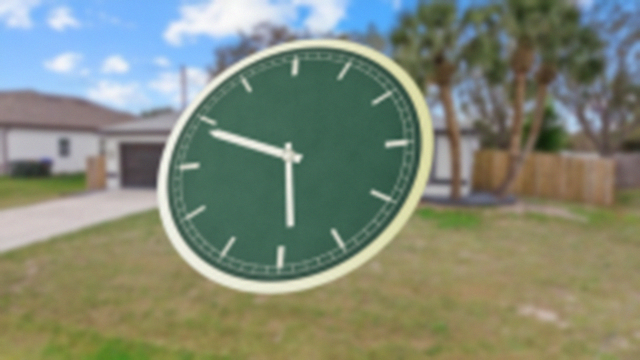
5:49
